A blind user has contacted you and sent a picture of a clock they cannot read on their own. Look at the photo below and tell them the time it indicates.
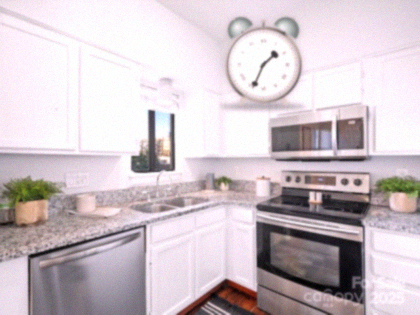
1:34
